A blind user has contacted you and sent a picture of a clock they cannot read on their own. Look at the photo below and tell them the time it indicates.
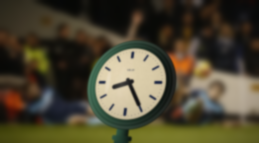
8:25
